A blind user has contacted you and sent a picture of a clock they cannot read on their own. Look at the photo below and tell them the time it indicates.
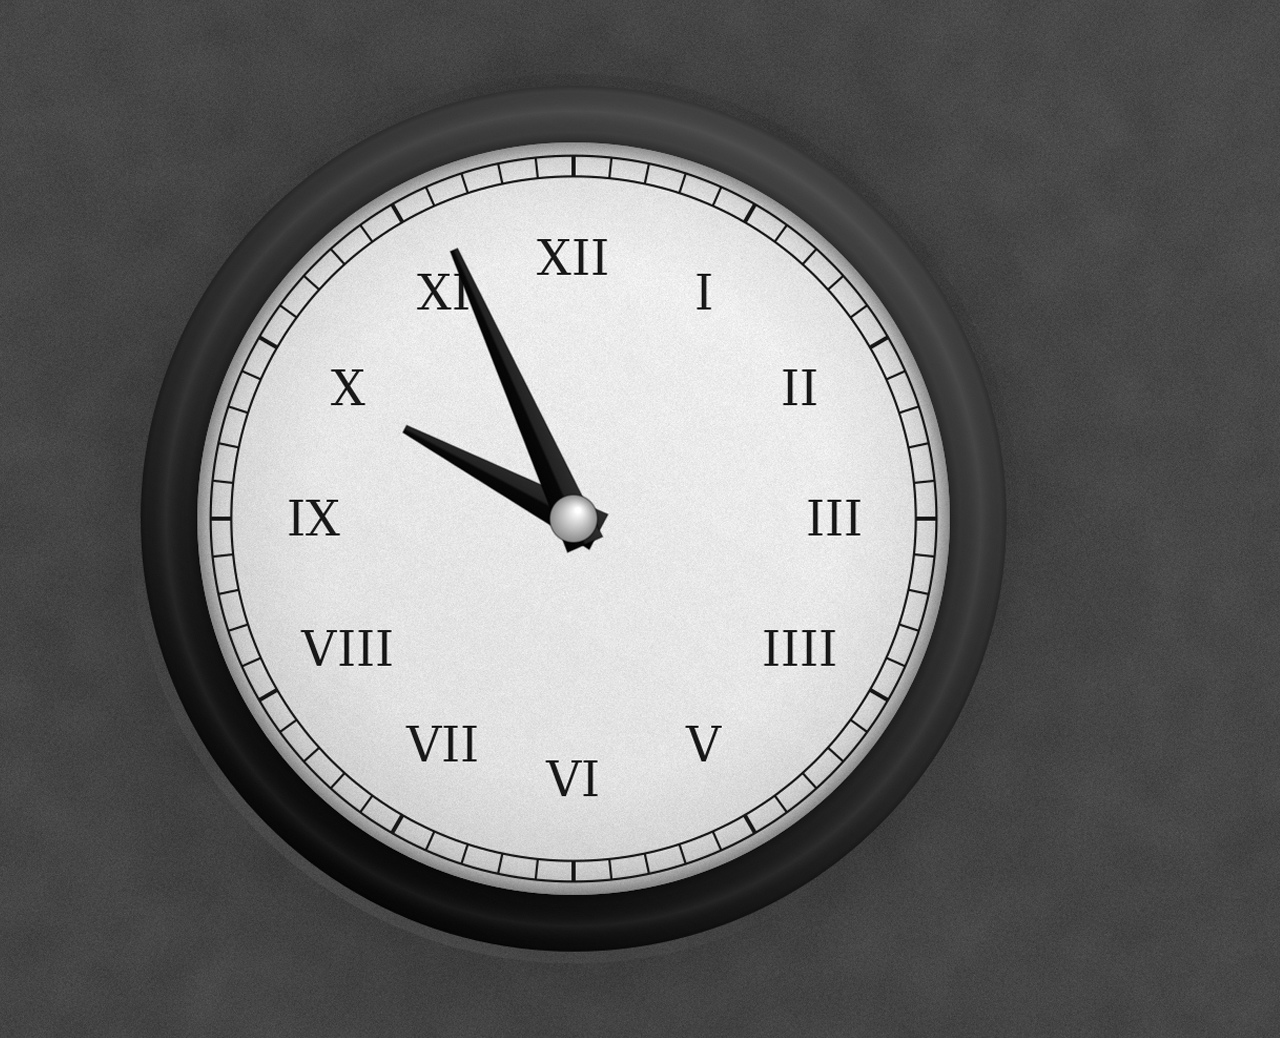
9:56
